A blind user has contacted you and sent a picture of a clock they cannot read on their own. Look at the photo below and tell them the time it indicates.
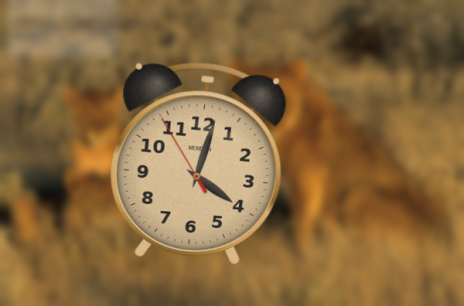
4:01:54
